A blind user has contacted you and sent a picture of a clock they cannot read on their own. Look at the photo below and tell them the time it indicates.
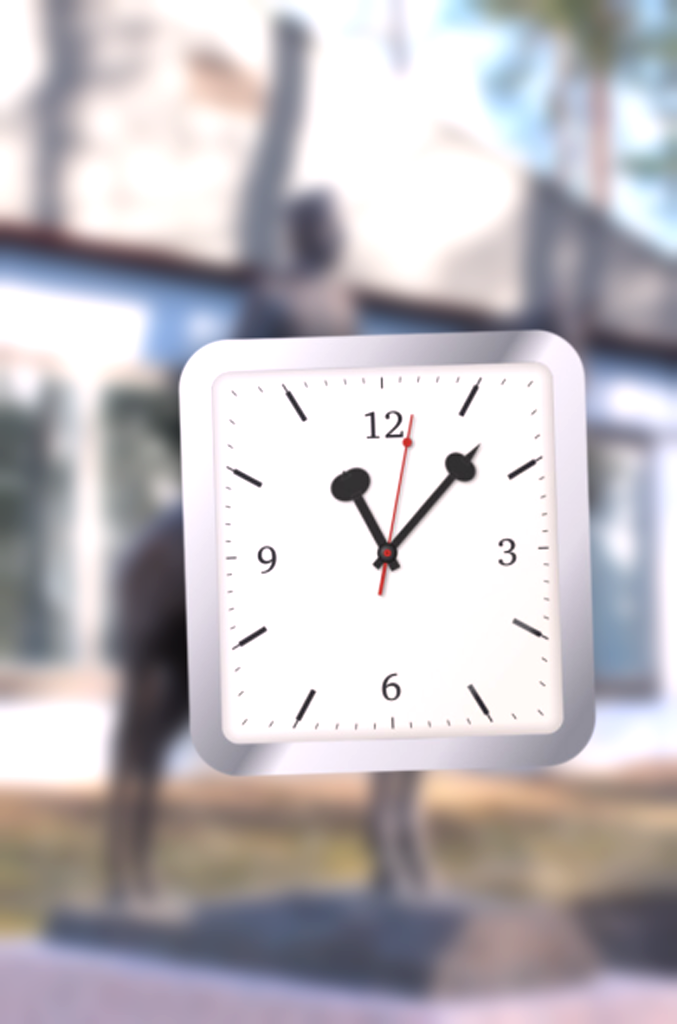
11:07:02
